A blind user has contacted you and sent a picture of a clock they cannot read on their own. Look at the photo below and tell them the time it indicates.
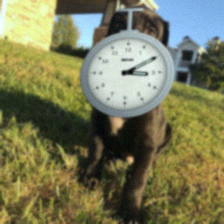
3:10
